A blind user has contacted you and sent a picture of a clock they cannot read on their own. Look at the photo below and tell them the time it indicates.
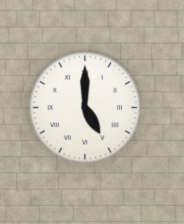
5:00
